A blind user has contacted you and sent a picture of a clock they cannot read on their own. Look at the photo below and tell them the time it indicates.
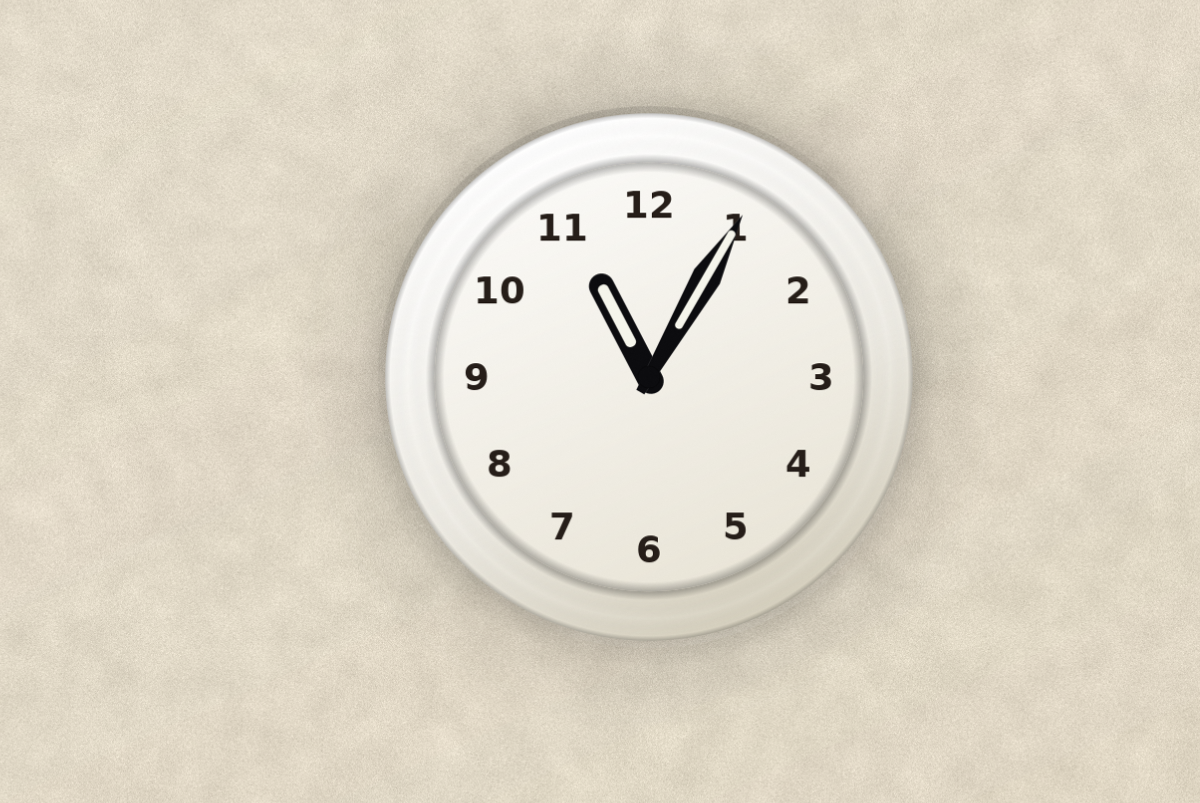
11:05
